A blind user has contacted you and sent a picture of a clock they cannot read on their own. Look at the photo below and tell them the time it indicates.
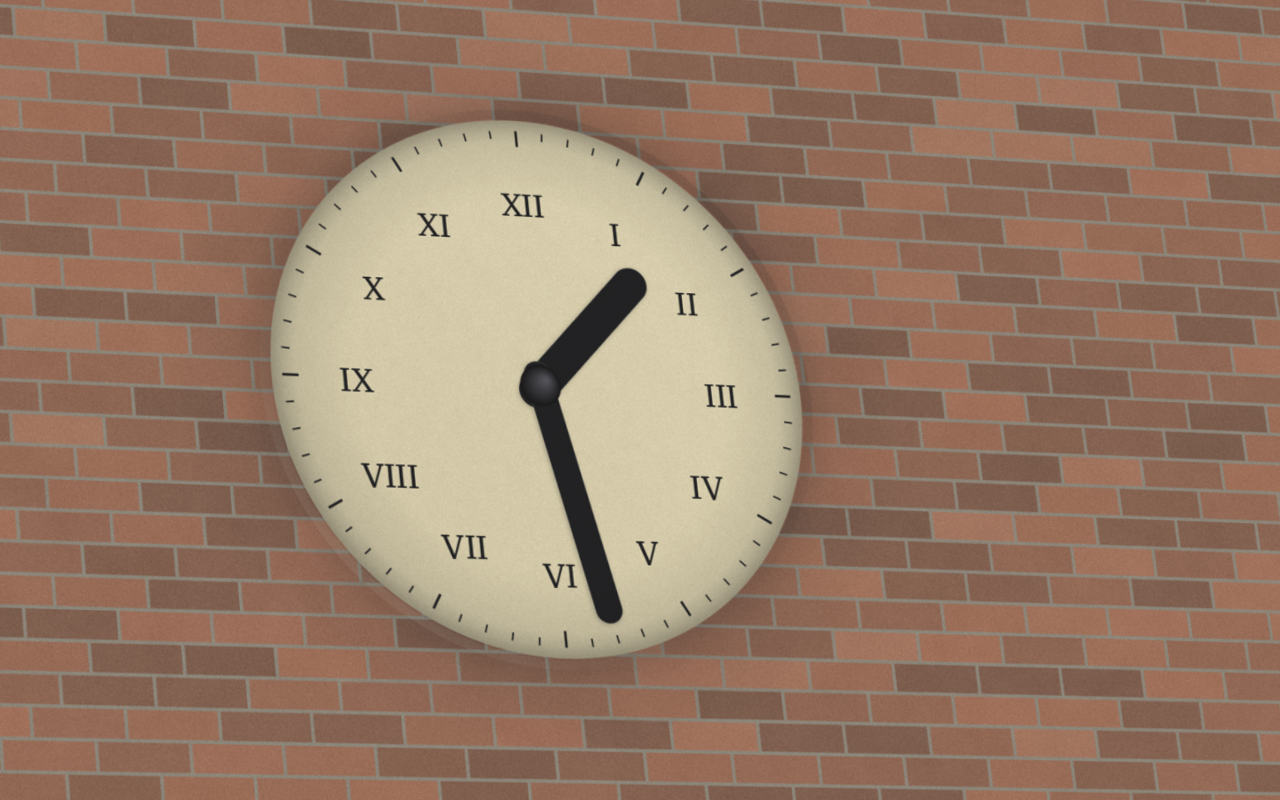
1:28
